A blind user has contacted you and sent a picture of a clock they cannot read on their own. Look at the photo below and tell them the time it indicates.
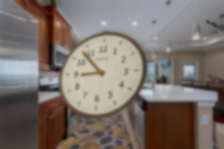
8:53
